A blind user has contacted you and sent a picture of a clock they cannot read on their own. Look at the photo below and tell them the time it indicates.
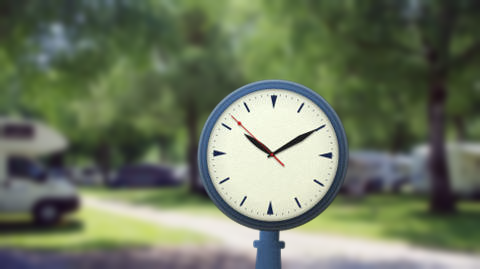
10:09:52
